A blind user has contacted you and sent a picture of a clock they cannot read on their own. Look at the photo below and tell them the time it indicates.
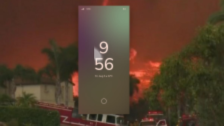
9:56
